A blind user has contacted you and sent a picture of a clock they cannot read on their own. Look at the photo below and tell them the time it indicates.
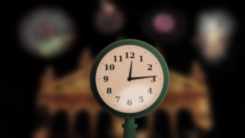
12:14
